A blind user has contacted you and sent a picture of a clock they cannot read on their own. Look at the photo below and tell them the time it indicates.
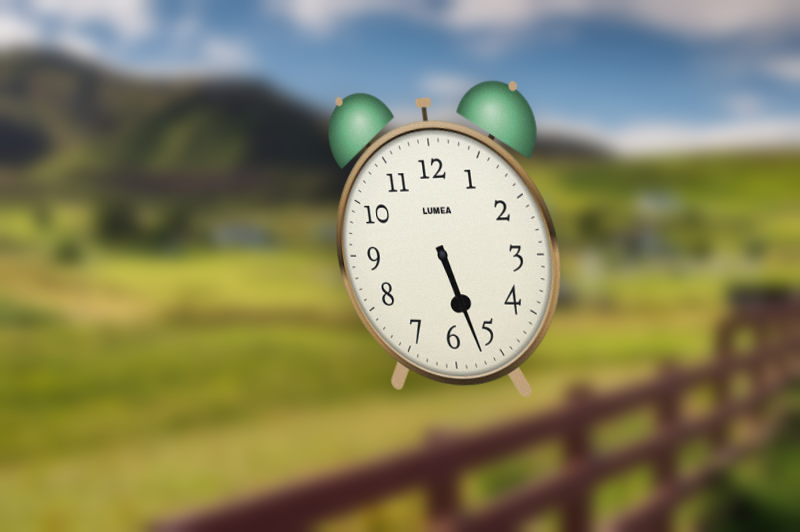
5:27
